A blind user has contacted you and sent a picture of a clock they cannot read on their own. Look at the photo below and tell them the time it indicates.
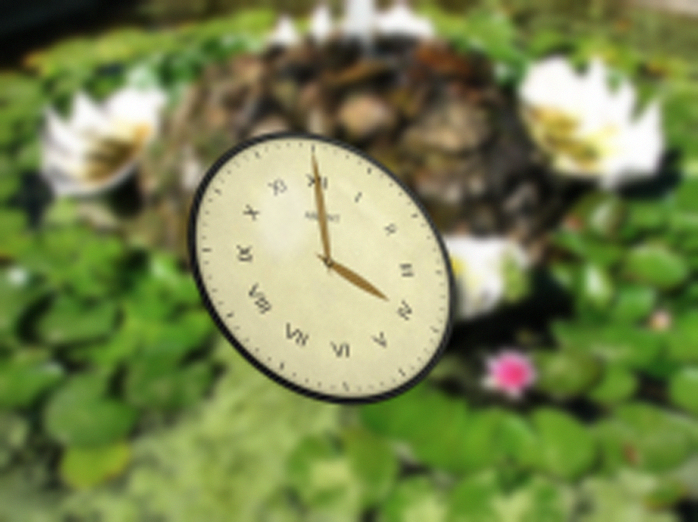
4:00
